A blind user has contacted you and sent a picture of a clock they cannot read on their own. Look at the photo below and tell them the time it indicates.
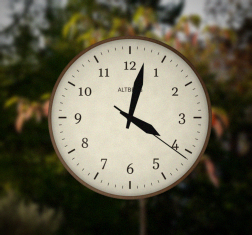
4:02:21
